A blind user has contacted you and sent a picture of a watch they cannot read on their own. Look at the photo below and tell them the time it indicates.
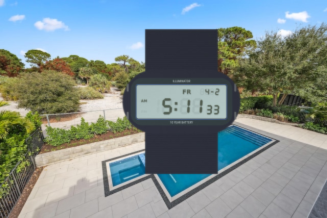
5:11:33
